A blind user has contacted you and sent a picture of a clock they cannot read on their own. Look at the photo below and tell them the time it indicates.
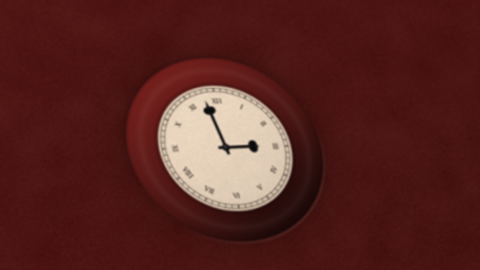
2:58
